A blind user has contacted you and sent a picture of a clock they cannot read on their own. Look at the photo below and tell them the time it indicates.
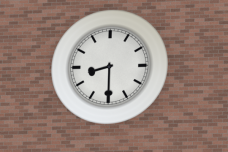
8:30
